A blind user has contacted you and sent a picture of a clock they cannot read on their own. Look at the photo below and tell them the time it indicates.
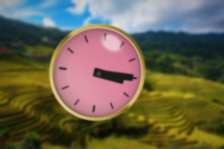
3:15
